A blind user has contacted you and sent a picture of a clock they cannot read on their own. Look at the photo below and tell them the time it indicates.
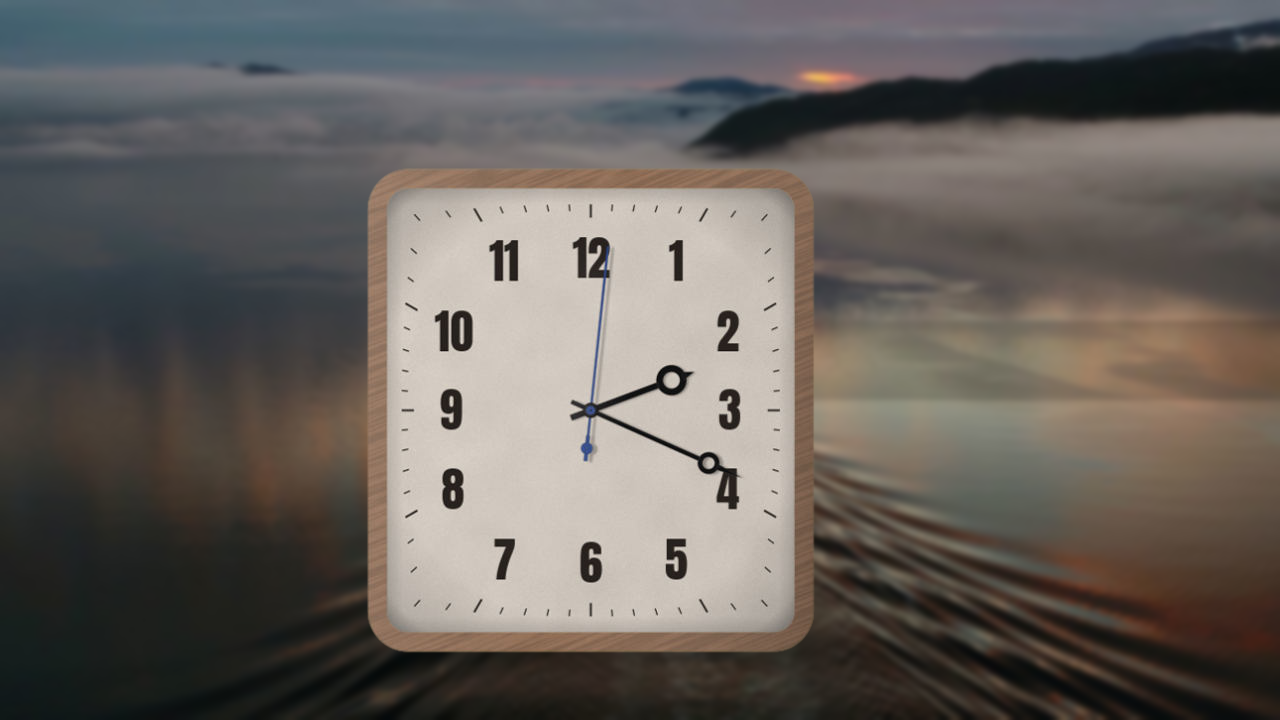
2:19:01
